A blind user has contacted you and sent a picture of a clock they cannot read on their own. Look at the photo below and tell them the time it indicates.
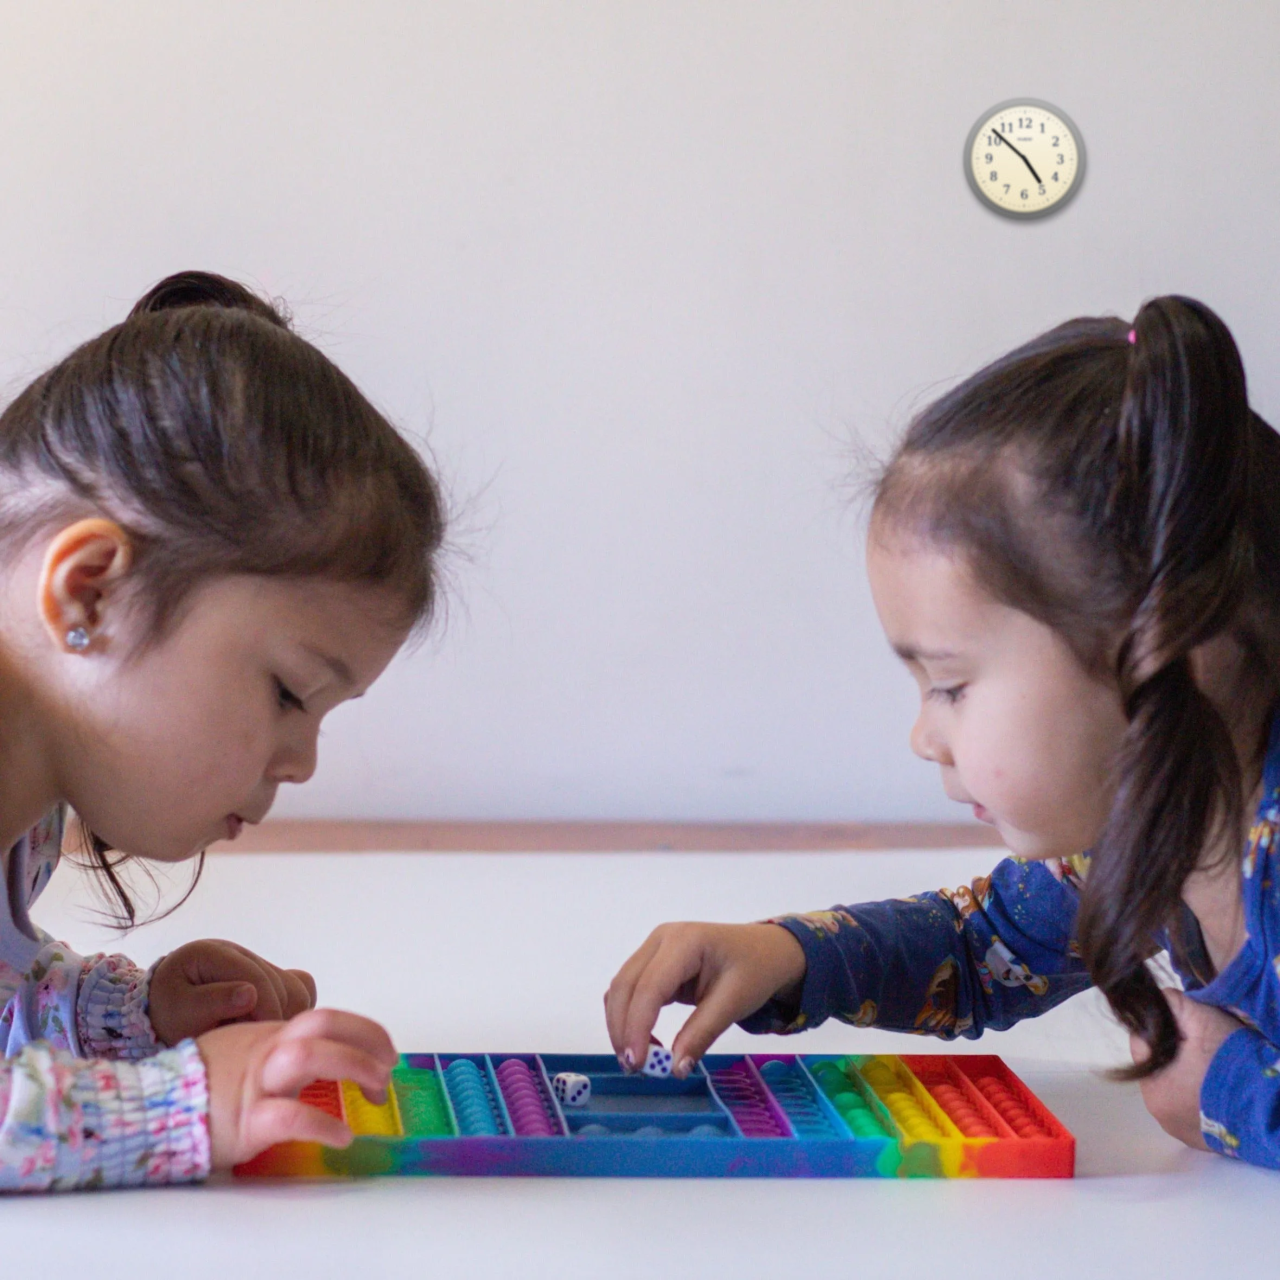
4:52
